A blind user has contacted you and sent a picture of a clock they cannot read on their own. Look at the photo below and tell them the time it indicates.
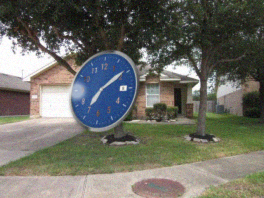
7:09
